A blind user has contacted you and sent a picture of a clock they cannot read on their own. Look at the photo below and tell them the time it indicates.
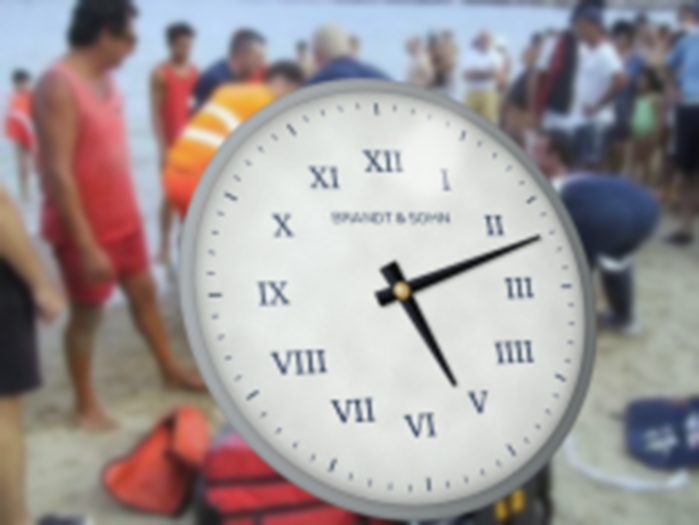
5:12
